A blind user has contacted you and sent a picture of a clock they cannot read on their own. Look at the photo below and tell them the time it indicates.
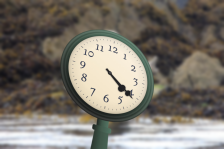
4:21
